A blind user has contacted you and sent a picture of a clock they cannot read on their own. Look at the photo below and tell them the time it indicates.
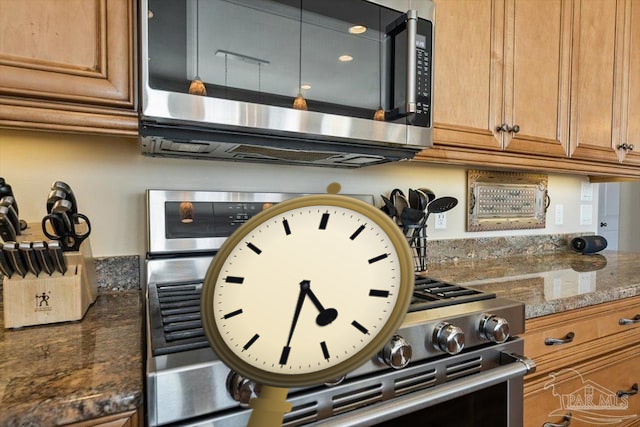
4:30
